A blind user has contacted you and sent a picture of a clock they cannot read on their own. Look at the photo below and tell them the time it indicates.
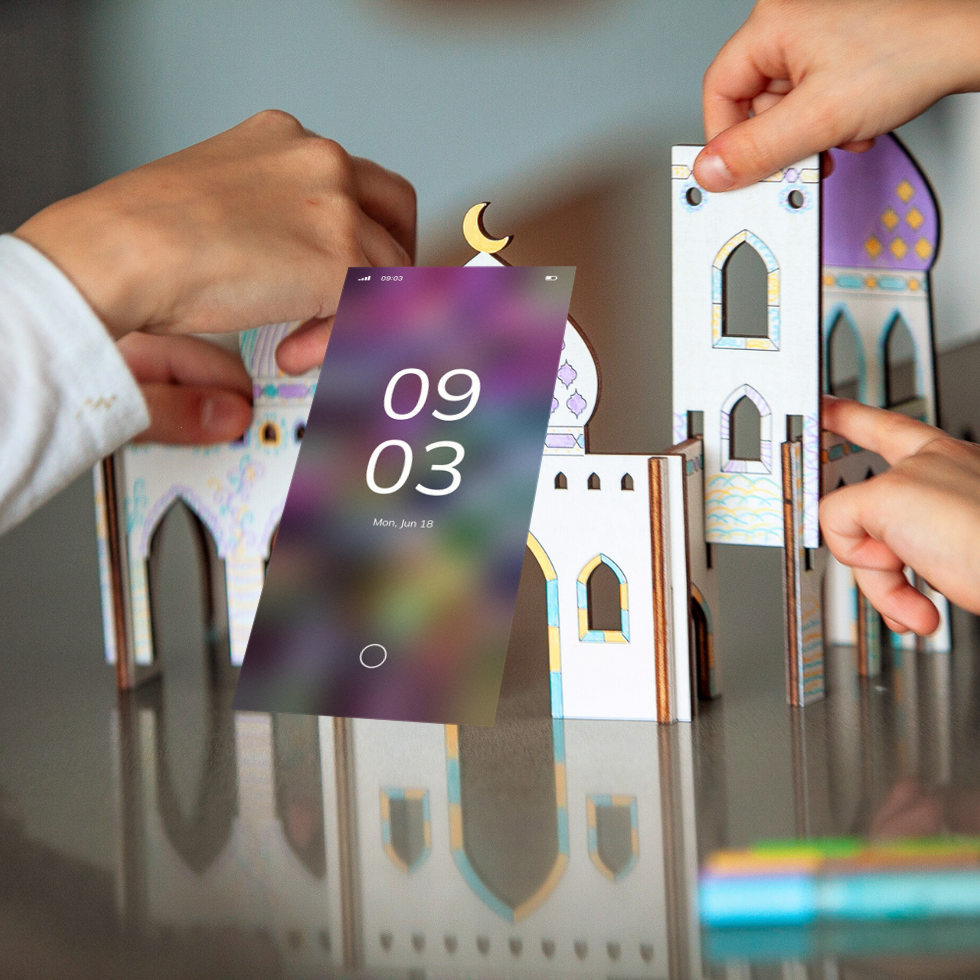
9:03
